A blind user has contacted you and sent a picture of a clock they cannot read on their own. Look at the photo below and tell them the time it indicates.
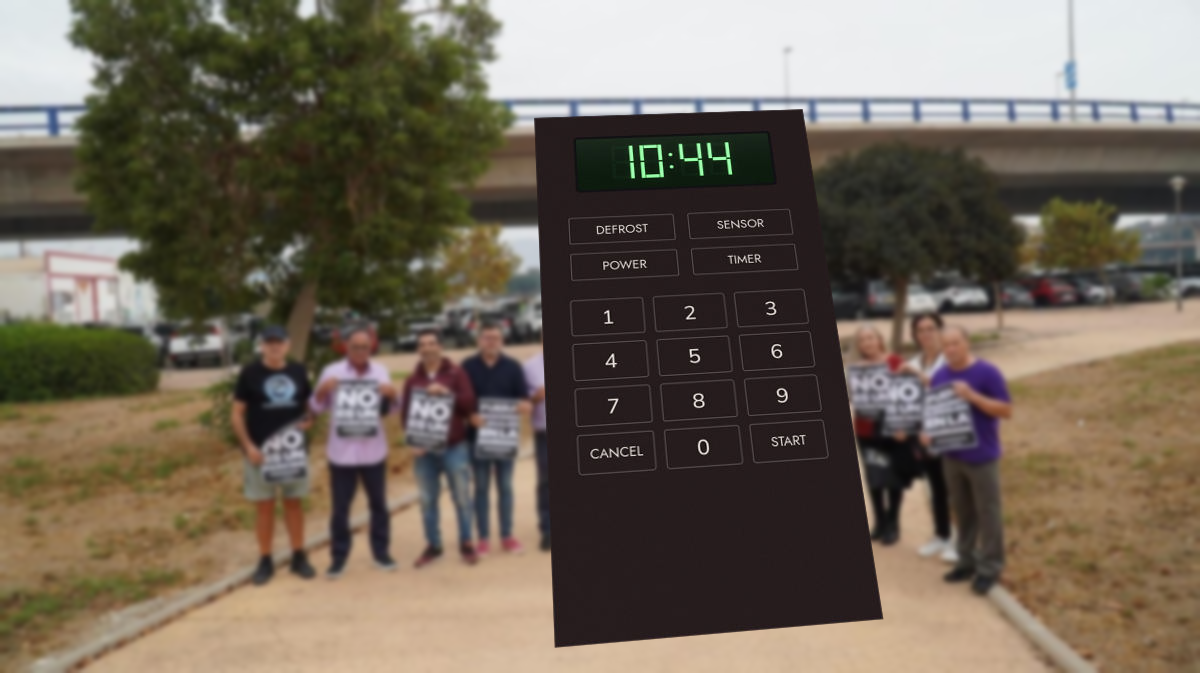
10:44
